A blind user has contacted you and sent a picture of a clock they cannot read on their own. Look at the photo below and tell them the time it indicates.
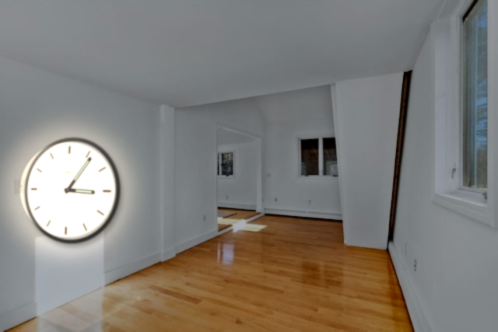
3:06
